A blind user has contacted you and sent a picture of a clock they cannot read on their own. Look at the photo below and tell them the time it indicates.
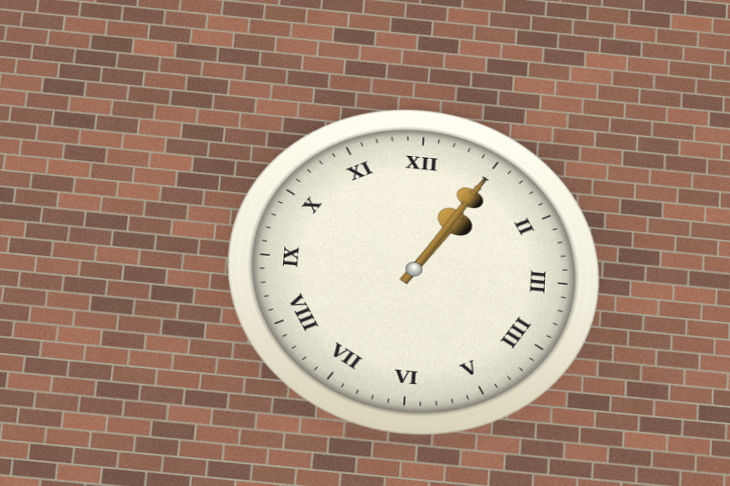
1:05
